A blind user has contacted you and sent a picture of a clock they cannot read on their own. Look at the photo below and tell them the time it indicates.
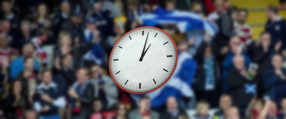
1:02
